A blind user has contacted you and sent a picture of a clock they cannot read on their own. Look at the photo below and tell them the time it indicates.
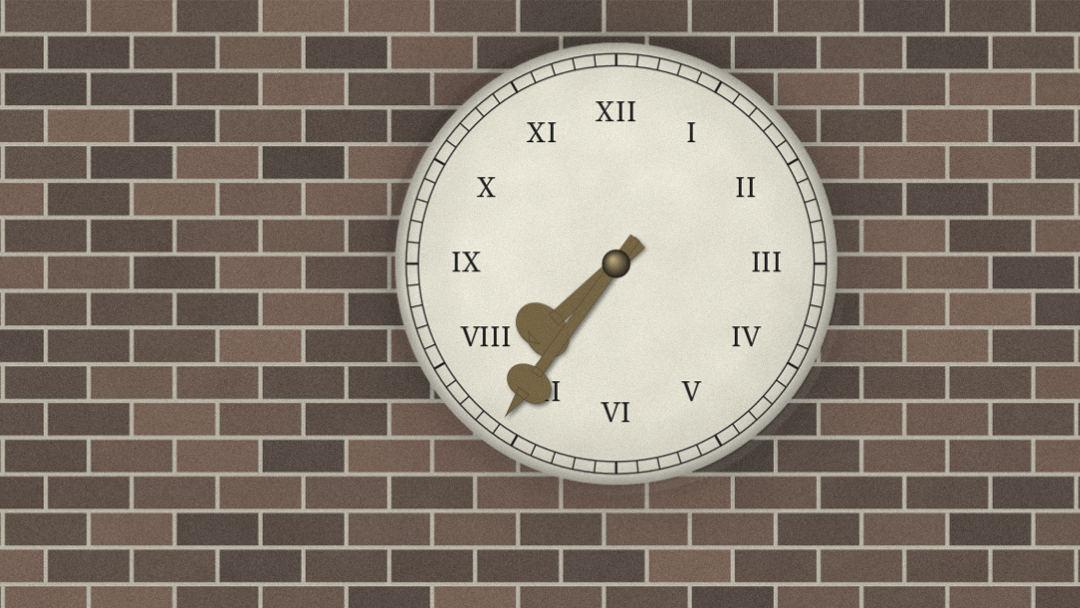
7:36
